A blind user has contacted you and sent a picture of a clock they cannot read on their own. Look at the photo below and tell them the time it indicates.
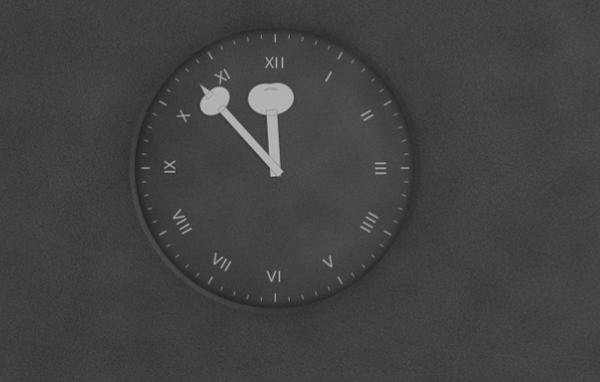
11:53
